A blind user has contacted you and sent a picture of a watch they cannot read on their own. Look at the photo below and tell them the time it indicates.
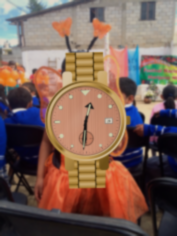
12:31
